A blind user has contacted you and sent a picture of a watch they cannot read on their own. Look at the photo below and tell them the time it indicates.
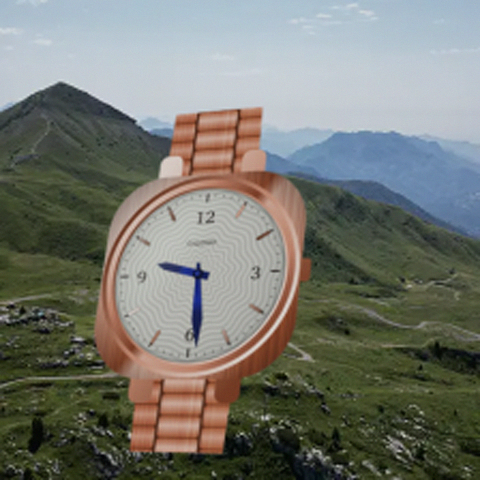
9:29
